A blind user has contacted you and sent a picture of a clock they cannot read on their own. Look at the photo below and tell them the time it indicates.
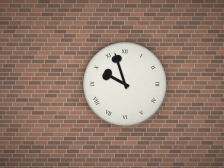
9:57
